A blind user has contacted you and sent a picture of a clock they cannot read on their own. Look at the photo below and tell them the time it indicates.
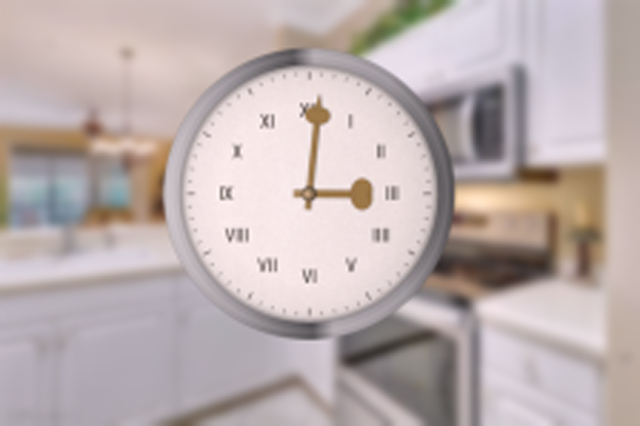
3:01
